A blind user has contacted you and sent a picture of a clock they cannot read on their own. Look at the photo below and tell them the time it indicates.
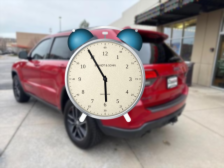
5:55
